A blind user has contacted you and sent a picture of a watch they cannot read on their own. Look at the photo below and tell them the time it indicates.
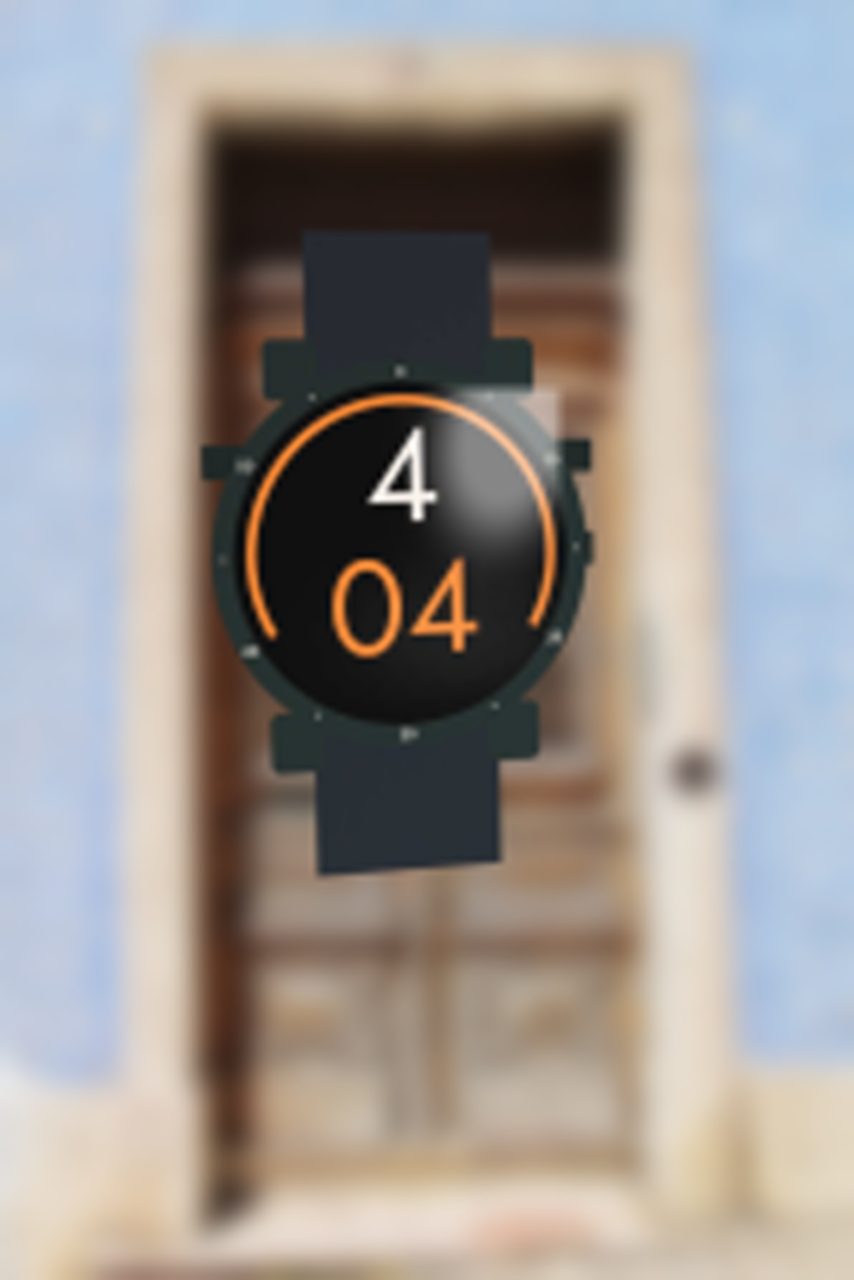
4:04
